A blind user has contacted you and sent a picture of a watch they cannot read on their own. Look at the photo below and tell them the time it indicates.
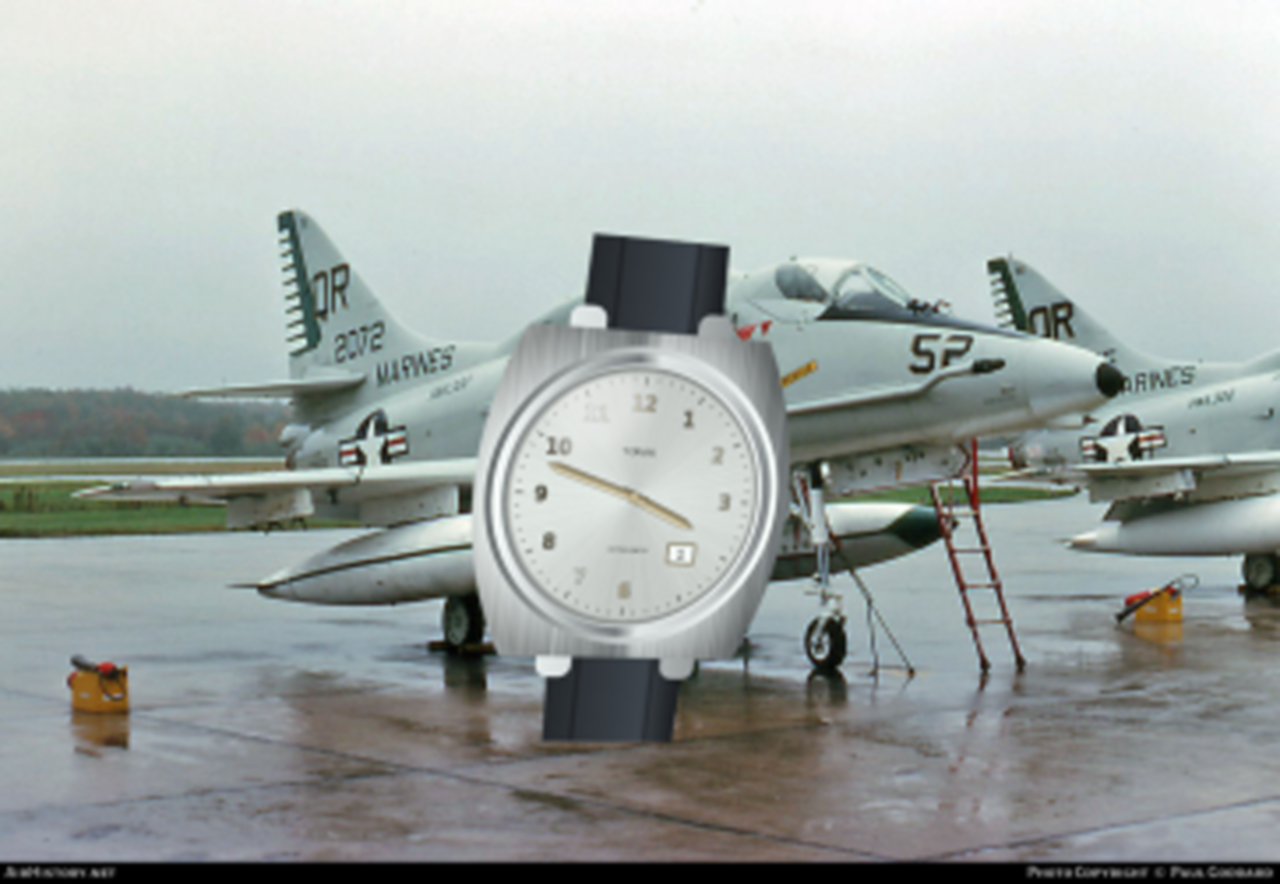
3:48
